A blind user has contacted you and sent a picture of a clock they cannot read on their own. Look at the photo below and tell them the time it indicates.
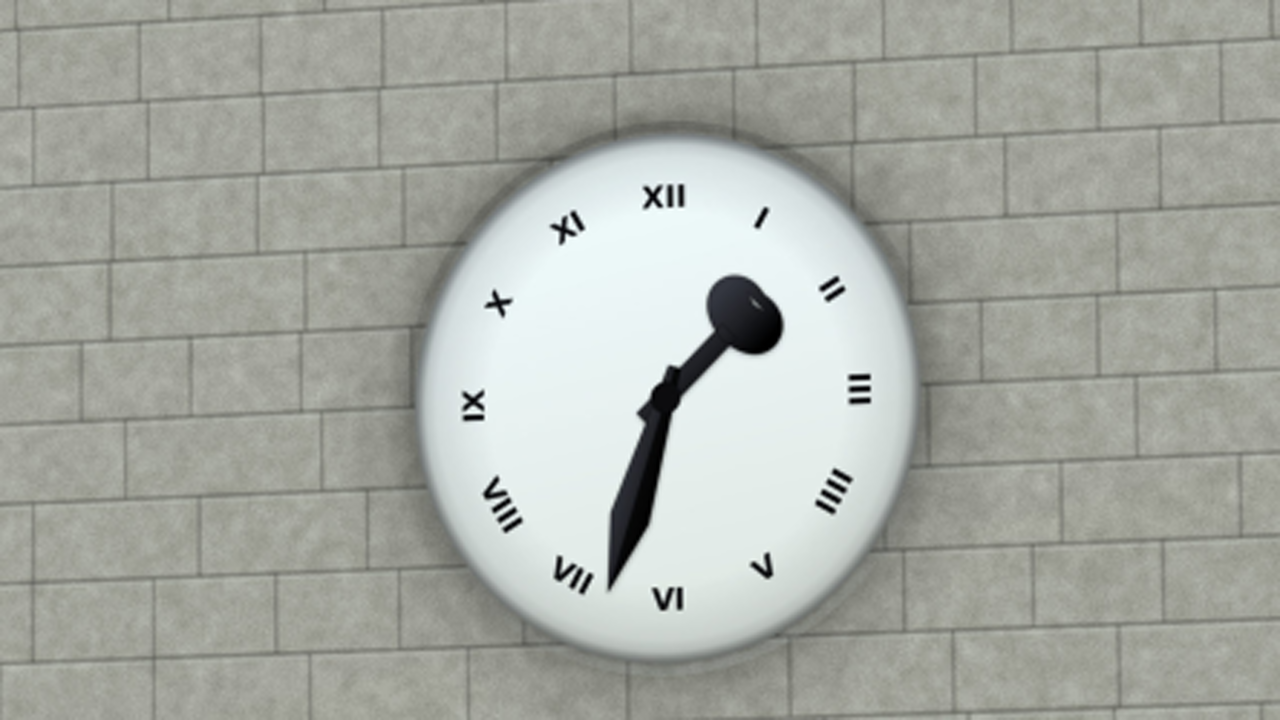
1:33
